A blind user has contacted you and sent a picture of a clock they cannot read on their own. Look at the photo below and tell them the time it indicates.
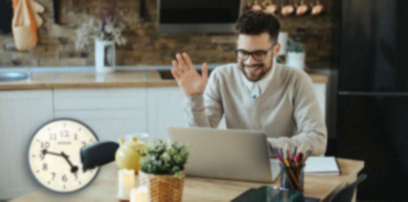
4:47
